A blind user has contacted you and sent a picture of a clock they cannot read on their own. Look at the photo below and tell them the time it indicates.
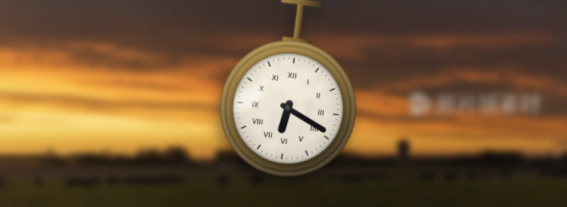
6:19
